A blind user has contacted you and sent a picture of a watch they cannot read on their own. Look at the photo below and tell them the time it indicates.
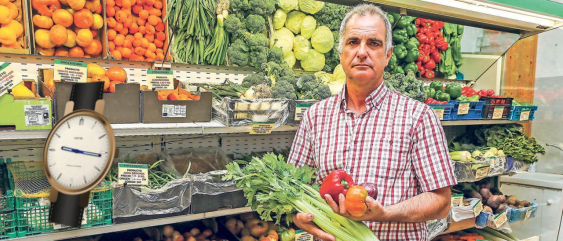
9:16
